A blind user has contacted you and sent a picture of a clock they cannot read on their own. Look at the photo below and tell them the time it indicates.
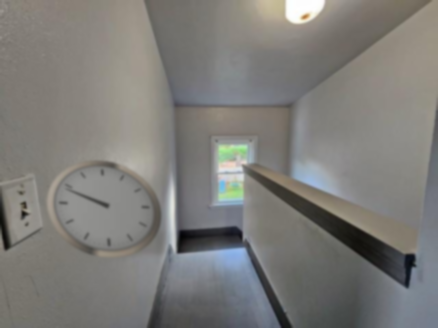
9:49
